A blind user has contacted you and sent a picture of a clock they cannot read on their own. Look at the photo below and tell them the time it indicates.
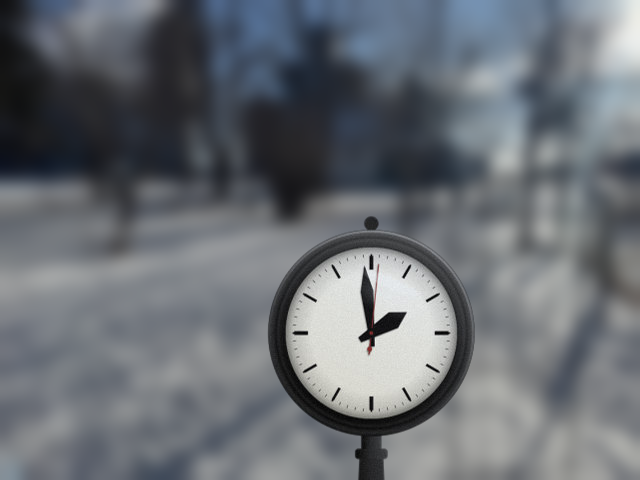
1:59:01
